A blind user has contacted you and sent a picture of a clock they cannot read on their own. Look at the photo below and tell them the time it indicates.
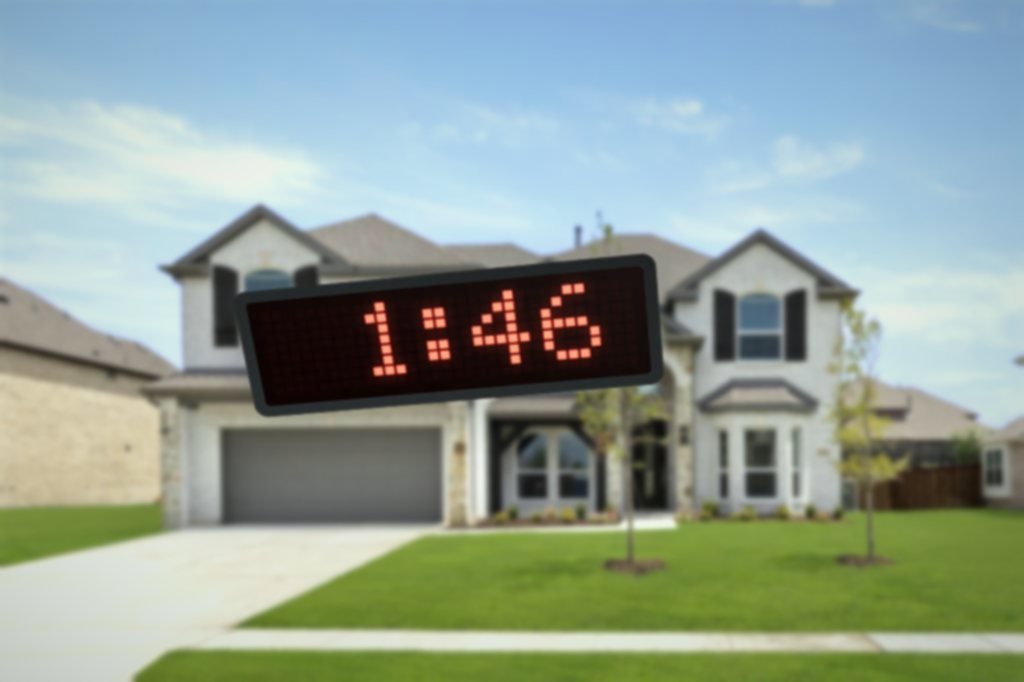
1:46
